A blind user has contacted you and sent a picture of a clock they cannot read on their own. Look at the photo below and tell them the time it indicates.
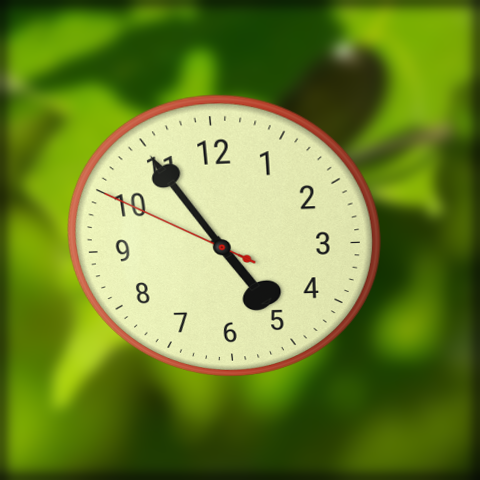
4:54:50
